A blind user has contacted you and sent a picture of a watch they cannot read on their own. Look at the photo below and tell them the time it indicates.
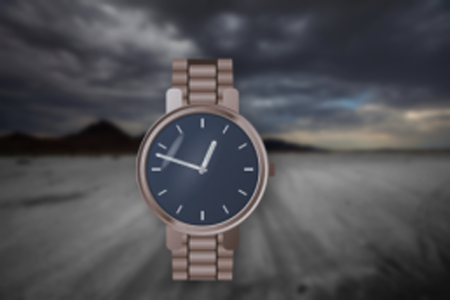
12:48
